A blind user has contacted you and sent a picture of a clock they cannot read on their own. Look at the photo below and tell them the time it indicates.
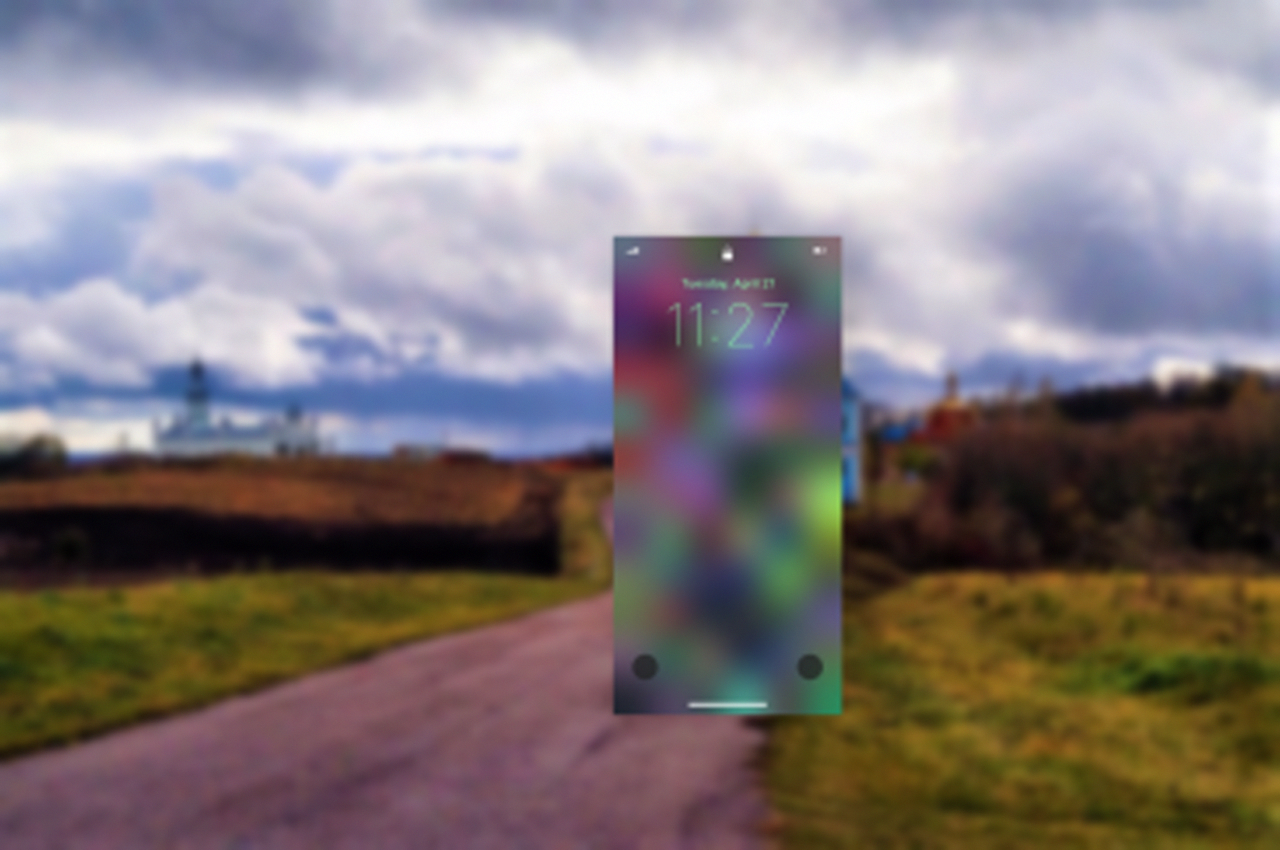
11:27
